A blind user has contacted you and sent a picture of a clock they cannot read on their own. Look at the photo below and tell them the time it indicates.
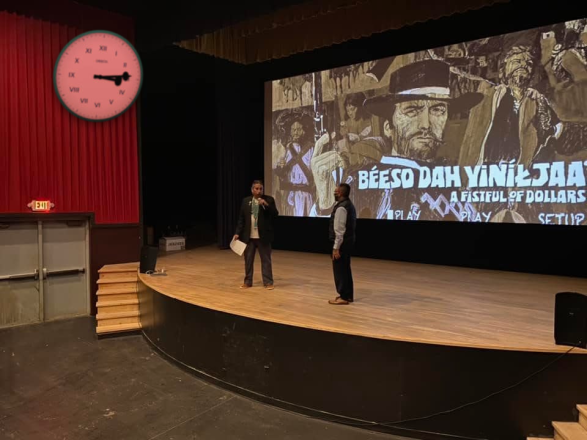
3:14
